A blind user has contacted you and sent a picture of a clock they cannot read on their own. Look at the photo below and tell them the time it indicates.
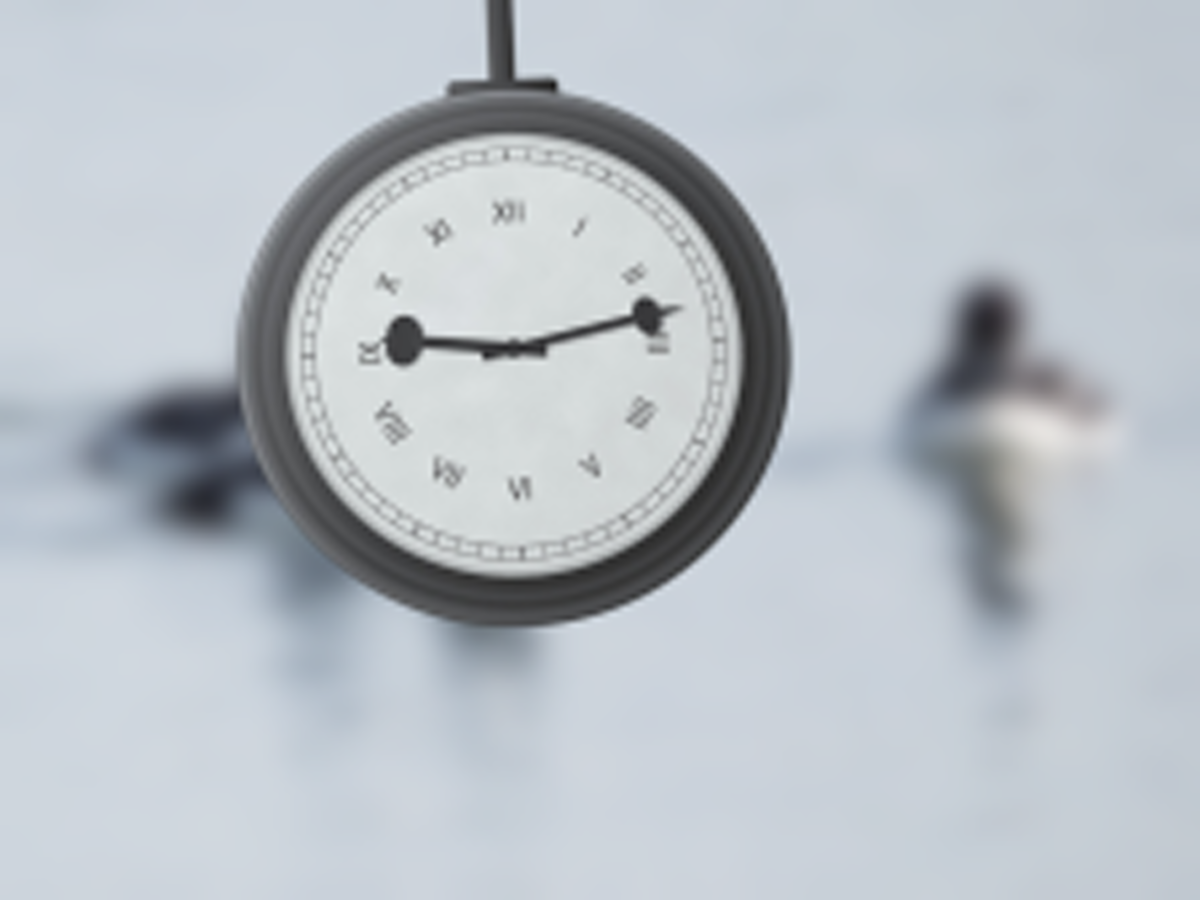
9:13
